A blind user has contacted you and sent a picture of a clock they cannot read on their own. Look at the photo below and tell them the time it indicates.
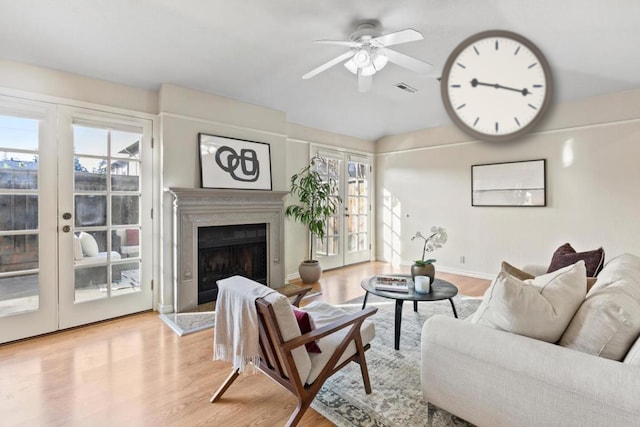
9:17
